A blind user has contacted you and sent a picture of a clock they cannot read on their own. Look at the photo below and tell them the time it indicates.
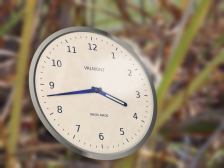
3:43
